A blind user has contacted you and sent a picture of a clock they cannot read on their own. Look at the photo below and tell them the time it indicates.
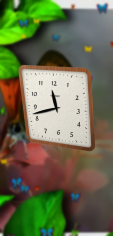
11:42
